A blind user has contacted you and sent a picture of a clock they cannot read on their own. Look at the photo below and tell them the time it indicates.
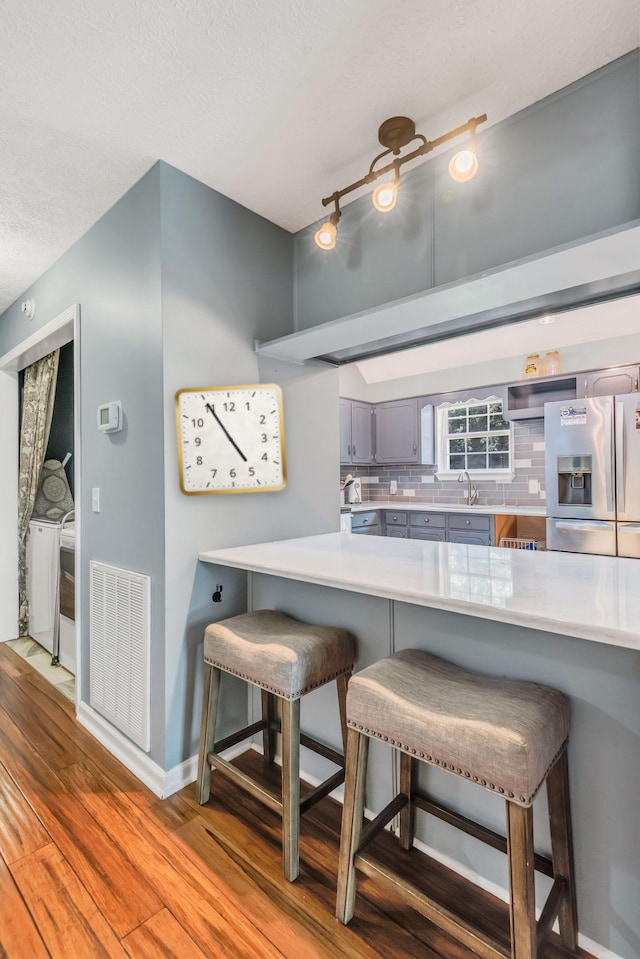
4:55
